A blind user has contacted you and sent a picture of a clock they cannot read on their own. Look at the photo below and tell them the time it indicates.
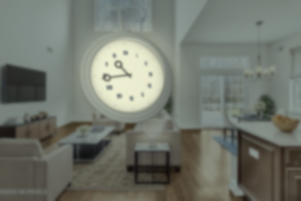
10:44
